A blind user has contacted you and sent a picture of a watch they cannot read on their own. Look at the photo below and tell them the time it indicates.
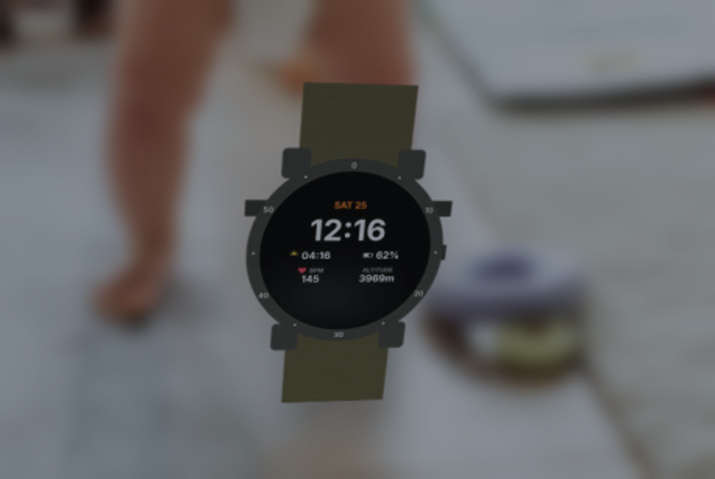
12:16
